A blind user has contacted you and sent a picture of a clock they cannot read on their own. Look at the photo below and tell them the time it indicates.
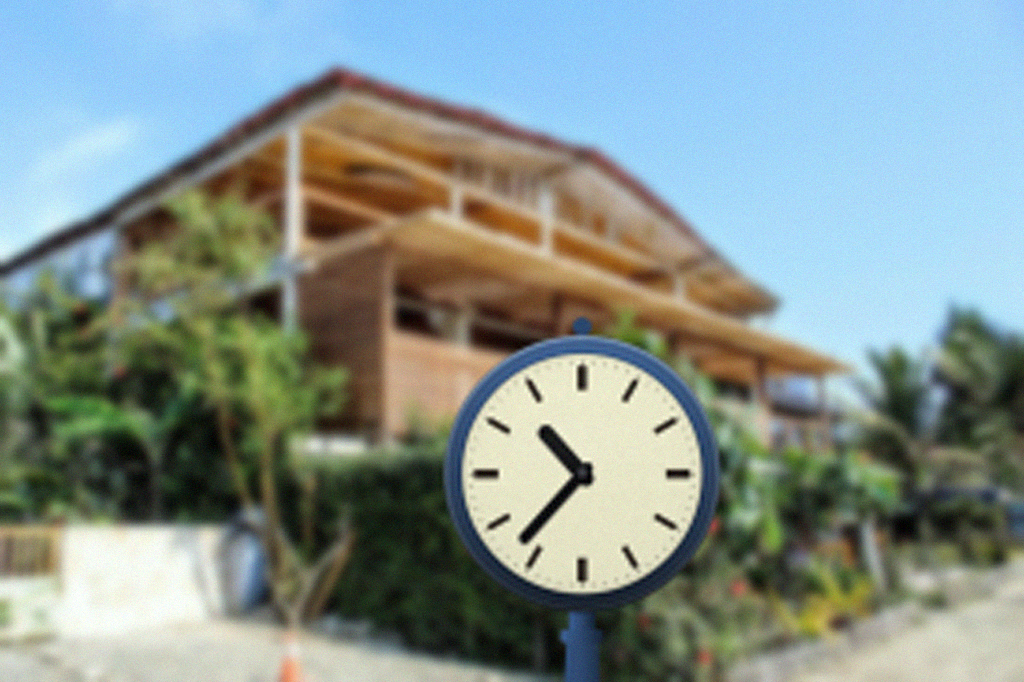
10:37
